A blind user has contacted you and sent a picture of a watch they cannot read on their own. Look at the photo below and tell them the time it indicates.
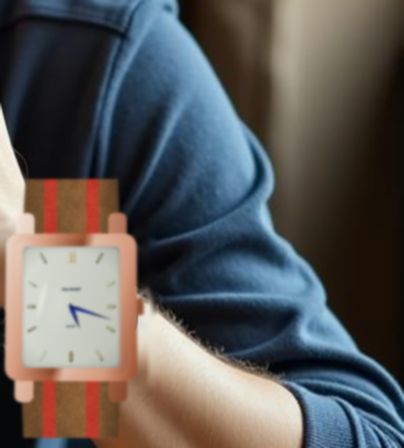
5:18
